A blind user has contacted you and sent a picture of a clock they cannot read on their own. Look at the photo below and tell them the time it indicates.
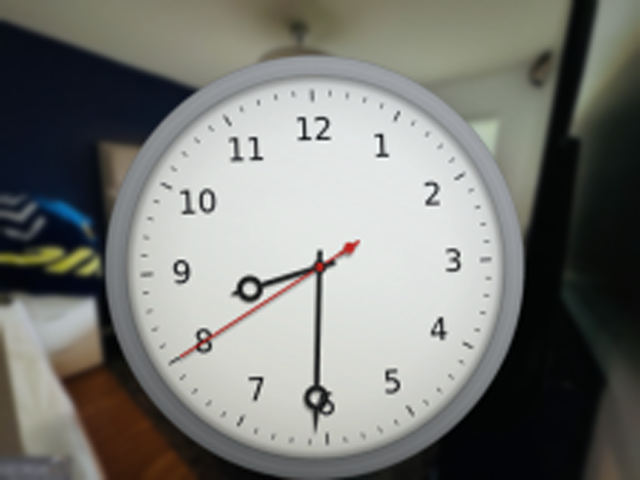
8:30:40
